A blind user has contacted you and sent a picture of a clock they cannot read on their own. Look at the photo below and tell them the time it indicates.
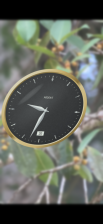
9:33
